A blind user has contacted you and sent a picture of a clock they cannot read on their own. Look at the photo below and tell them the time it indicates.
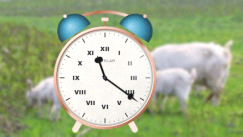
11:21
